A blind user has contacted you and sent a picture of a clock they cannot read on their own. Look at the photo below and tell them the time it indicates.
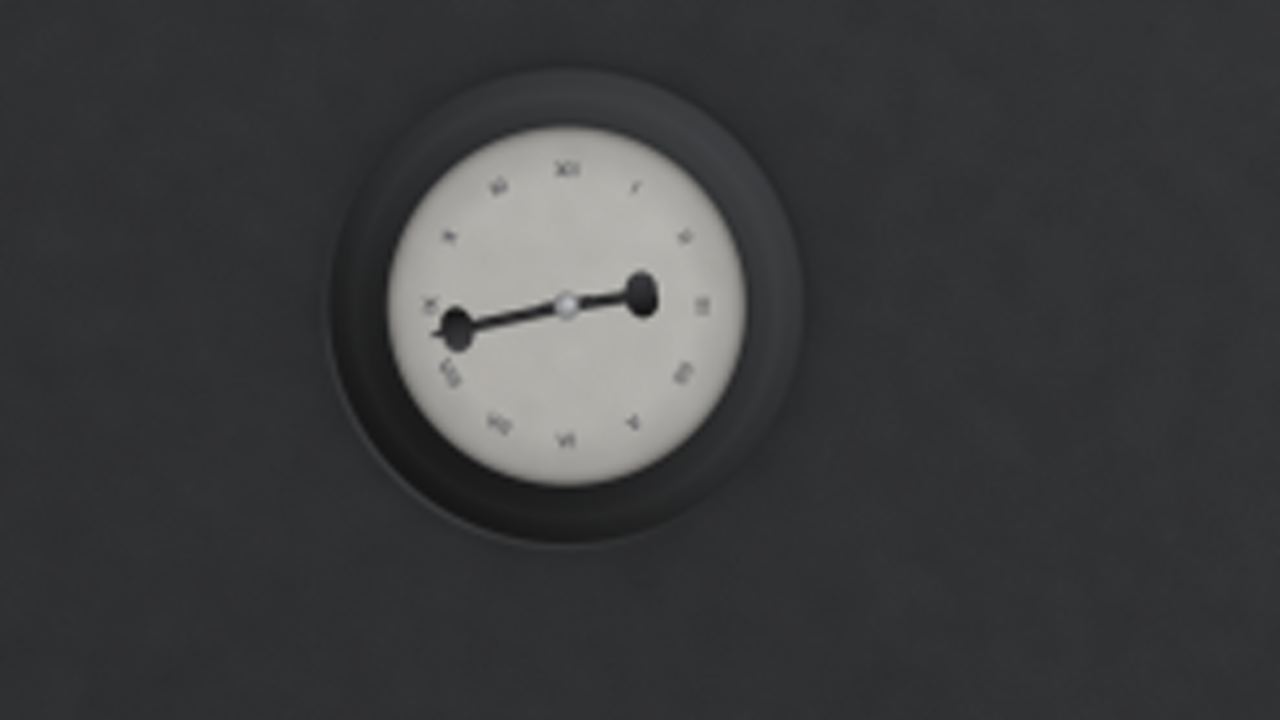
2:43
